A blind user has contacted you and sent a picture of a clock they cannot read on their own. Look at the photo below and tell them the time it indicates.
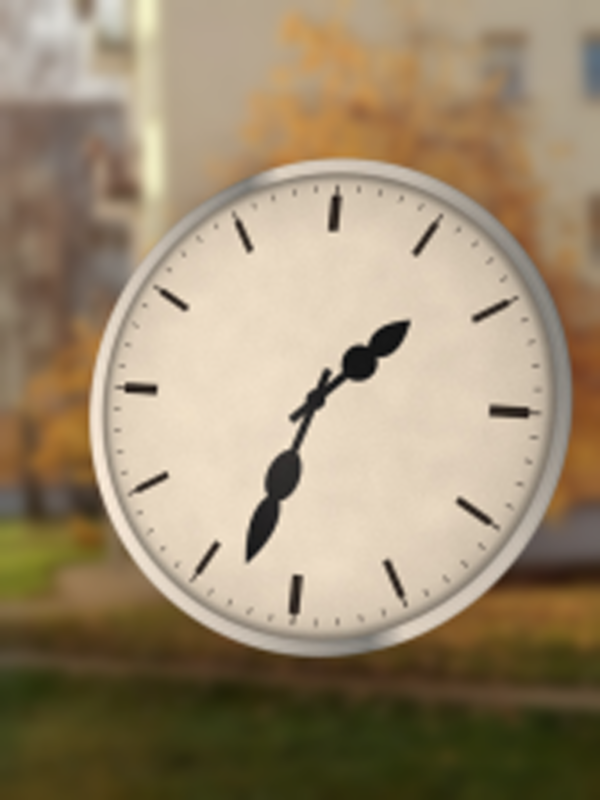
1:33
